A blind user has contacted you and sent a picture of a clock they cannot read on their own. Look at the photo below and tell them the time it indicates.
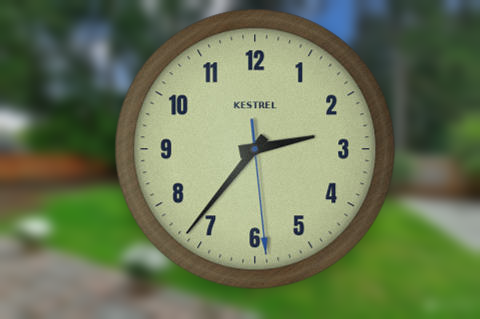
2:36:29
